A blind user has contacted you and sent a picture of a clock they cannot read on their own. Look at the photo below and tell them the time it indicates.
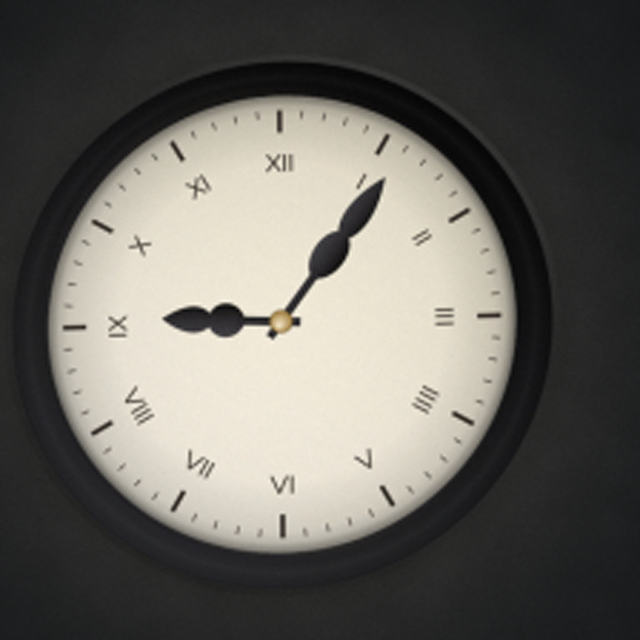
9:06
